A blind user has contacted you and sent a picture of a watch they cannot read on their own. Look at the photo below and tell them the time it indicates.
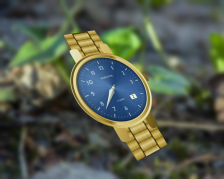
7:38
